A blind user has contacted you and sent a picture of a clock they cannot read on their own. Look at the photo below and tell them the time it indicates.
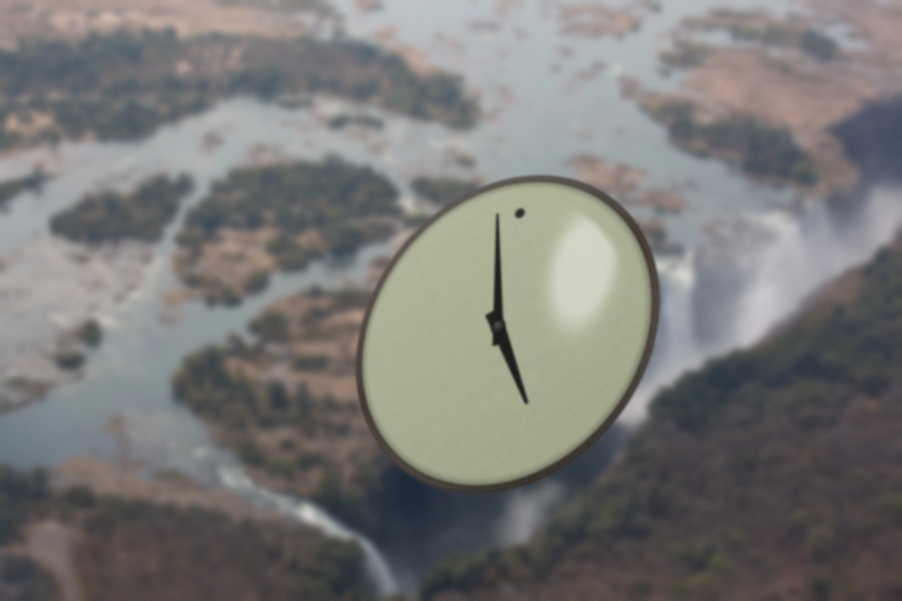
4:58
